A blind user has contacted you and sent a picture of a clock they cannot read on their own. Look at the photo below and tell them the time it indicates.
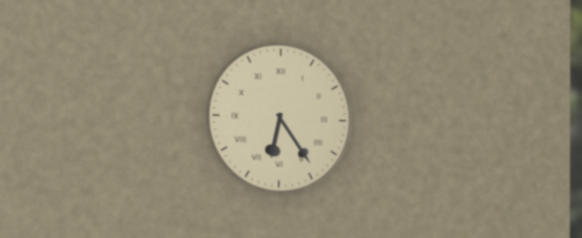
6:24
